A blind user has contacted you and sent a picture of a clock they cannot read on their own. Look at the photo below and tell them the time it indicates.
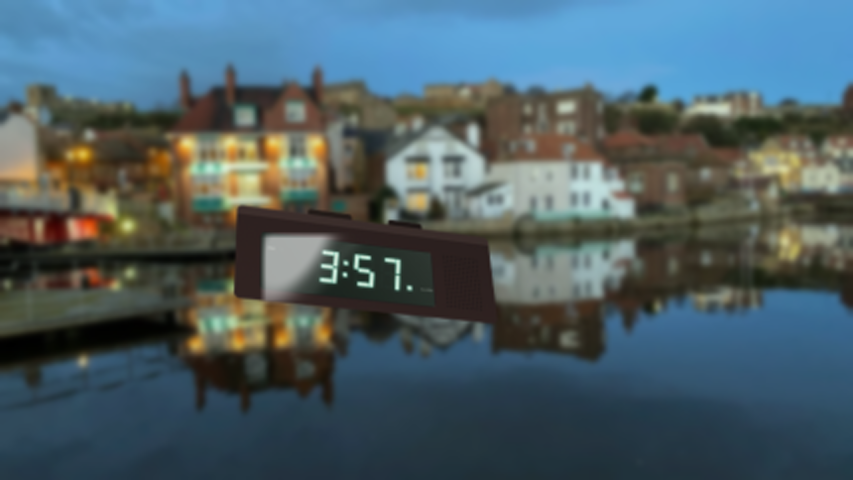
3:57
